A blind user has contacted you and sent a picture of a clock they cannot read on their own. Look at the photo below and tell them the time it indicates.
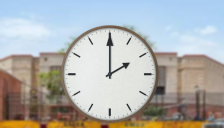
2:00
